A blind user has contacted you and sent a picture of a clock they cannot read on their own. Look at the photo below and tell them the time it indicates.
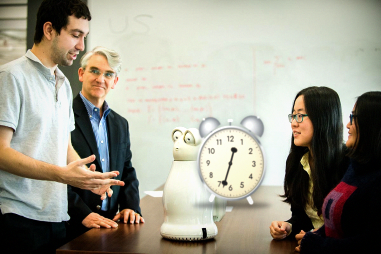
12:33
